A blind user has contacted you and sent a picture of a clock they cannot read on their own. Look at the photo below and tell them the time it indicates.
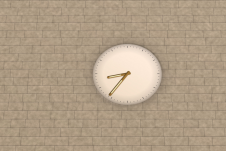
8:36
